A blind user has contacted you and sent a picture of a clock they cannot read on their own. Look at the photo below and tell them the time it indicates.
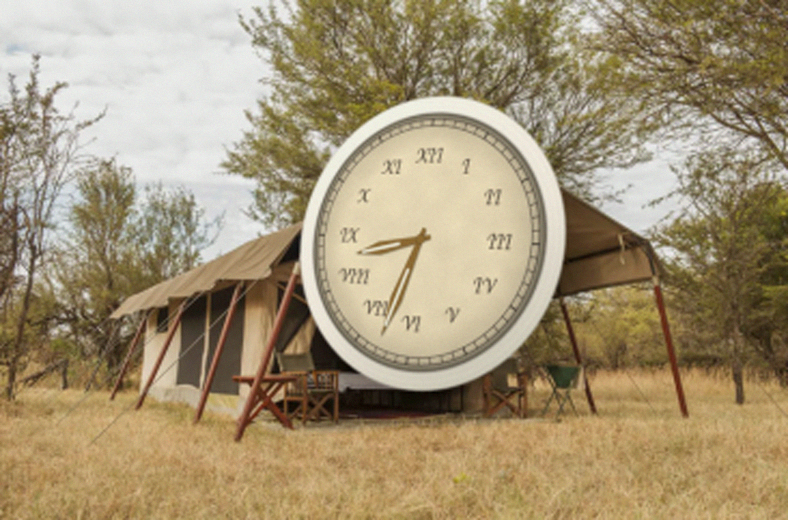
8:33
